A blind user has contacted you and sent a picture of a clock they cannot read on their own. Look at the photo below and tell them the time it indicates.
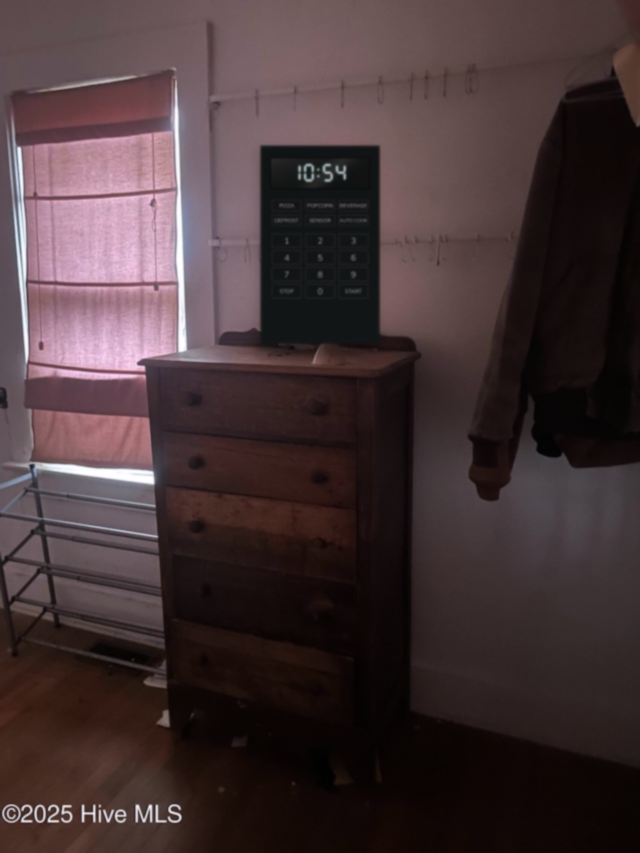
10:54
